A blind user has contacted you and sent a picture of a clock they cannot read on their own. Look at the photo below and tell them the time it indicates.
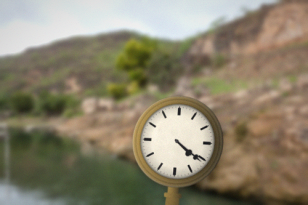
4:21
